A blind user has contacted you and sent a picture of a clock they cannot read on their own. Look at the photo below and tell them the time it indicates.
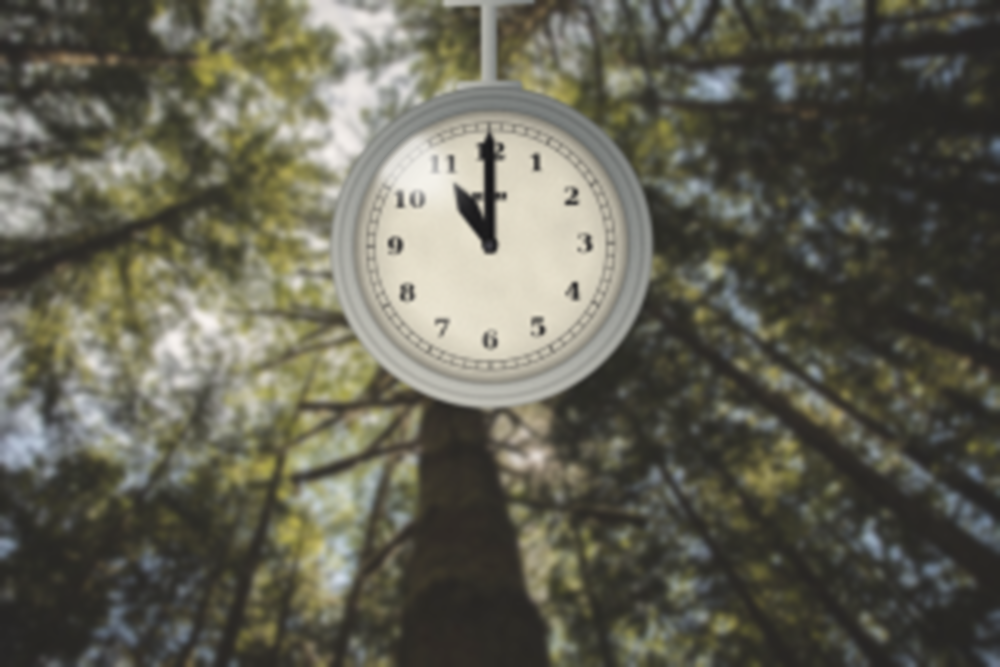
11:00
